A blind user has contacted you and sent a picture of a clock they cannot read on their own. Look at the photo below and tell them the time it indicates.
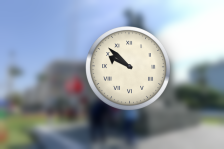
9:52
